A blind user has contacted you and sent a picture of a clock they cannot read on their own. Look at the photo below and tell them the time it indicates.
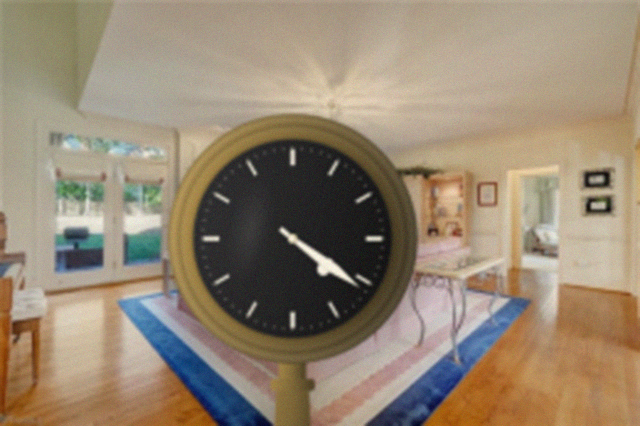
4:21
